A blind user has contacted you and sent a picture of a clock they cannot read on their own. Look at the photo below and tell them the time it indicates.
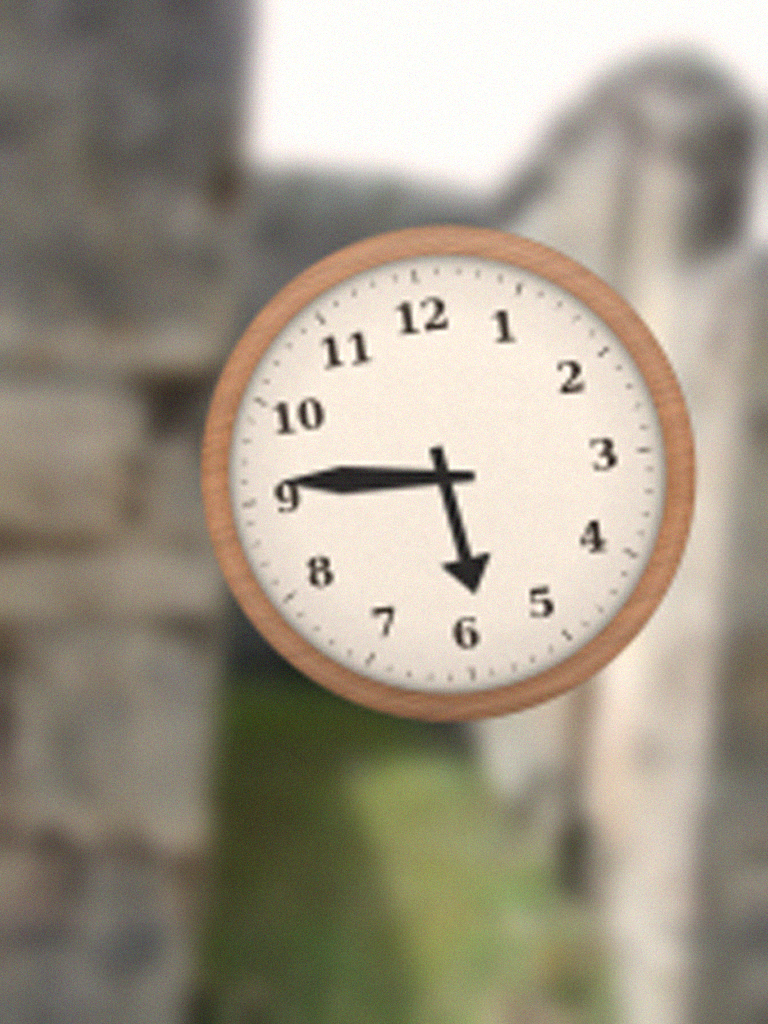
5:46
